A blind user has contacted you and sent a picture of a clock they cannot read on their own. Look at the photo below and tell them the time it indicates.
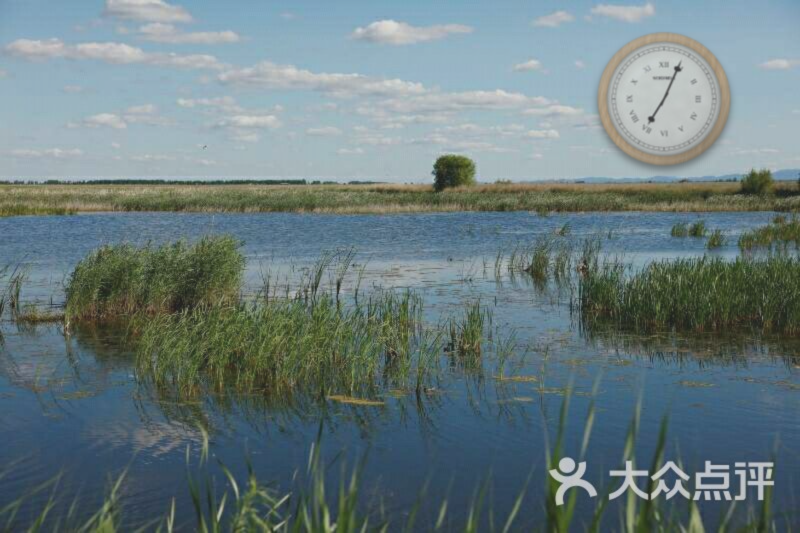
7:04
